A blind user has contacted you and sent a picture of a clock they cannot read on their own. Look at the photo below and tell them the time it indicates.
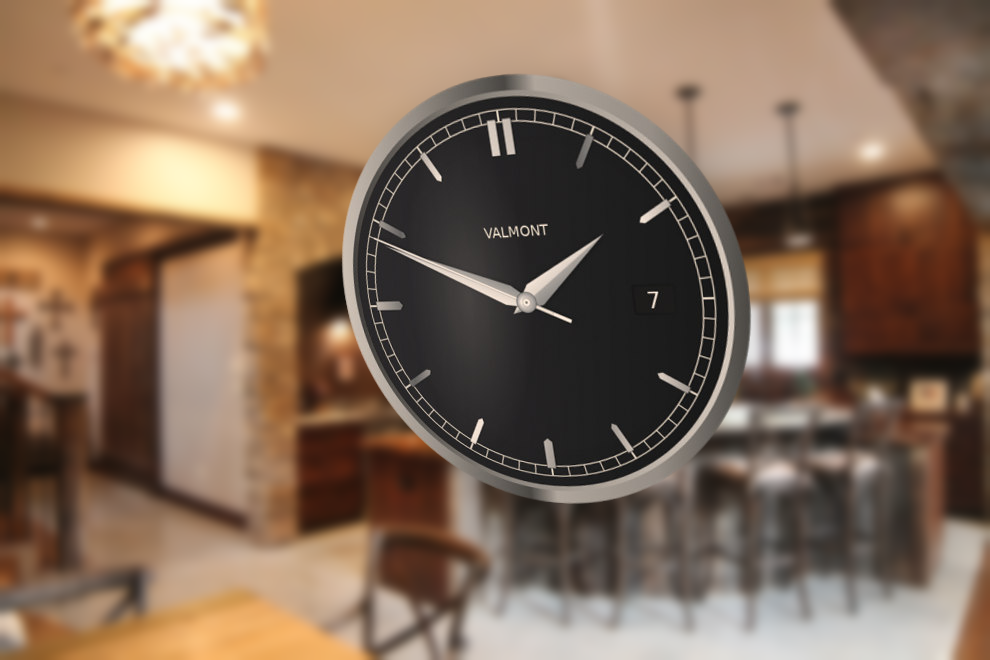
1:48:49
